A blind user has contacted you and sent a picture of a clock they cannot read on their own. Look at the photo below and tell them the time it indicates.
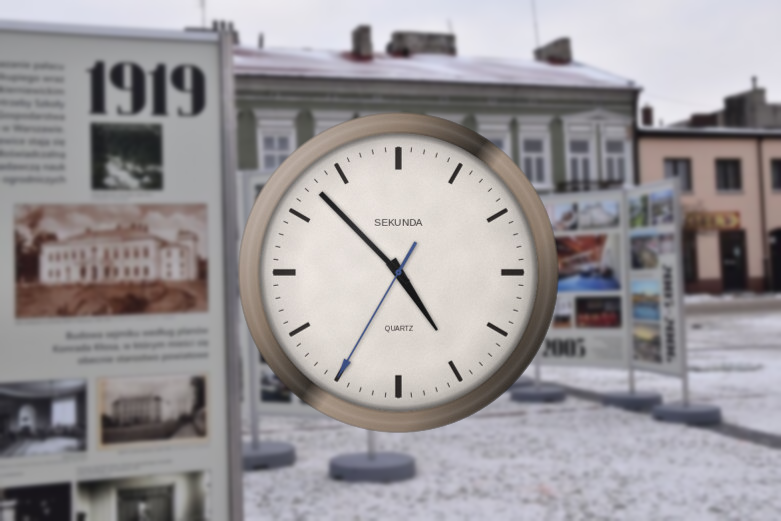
4:52:35
